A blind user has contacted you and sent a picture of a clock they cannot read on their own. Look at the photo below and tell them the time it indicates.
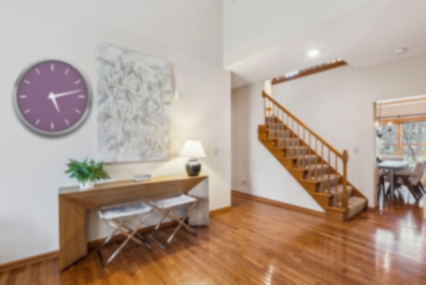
5:13
